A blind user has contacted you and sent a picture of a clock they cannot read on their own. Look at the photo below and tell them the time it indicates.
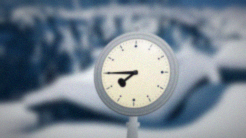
7:45
